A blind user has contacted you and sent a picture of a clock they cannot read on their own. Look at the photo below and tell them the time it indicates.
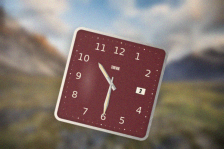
10:30
